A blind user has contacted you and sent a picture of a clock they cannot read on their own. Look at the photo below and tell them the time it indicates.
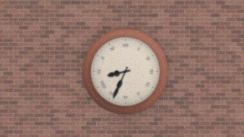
8:34
